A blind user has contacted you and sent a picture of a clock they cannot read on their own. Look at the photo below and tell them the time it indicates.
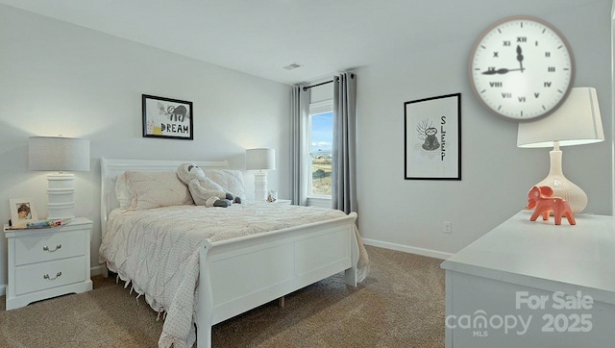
11:44
